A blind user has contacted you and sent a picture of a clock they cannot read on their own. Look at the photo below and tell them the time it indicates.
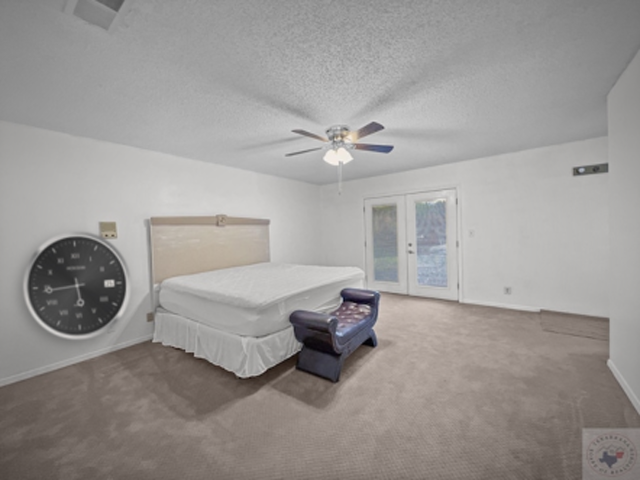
5:44
